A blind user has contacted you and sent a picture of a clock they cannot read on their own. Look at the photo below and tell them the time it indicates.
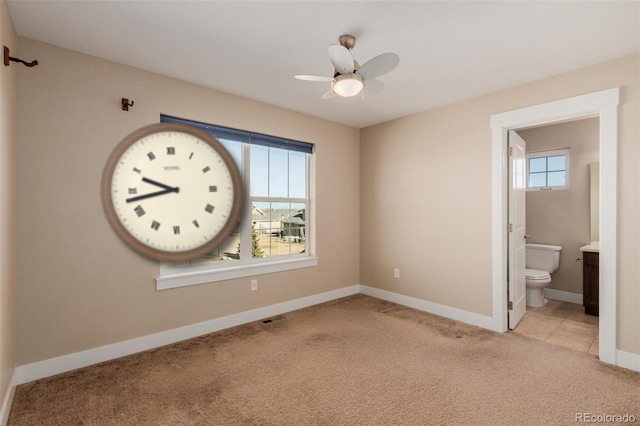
9:43
